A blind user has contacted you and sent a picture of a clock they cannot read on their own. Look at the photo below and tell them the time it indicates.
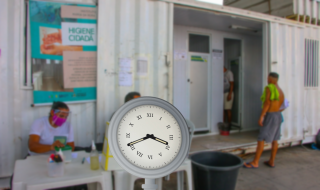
3:41
